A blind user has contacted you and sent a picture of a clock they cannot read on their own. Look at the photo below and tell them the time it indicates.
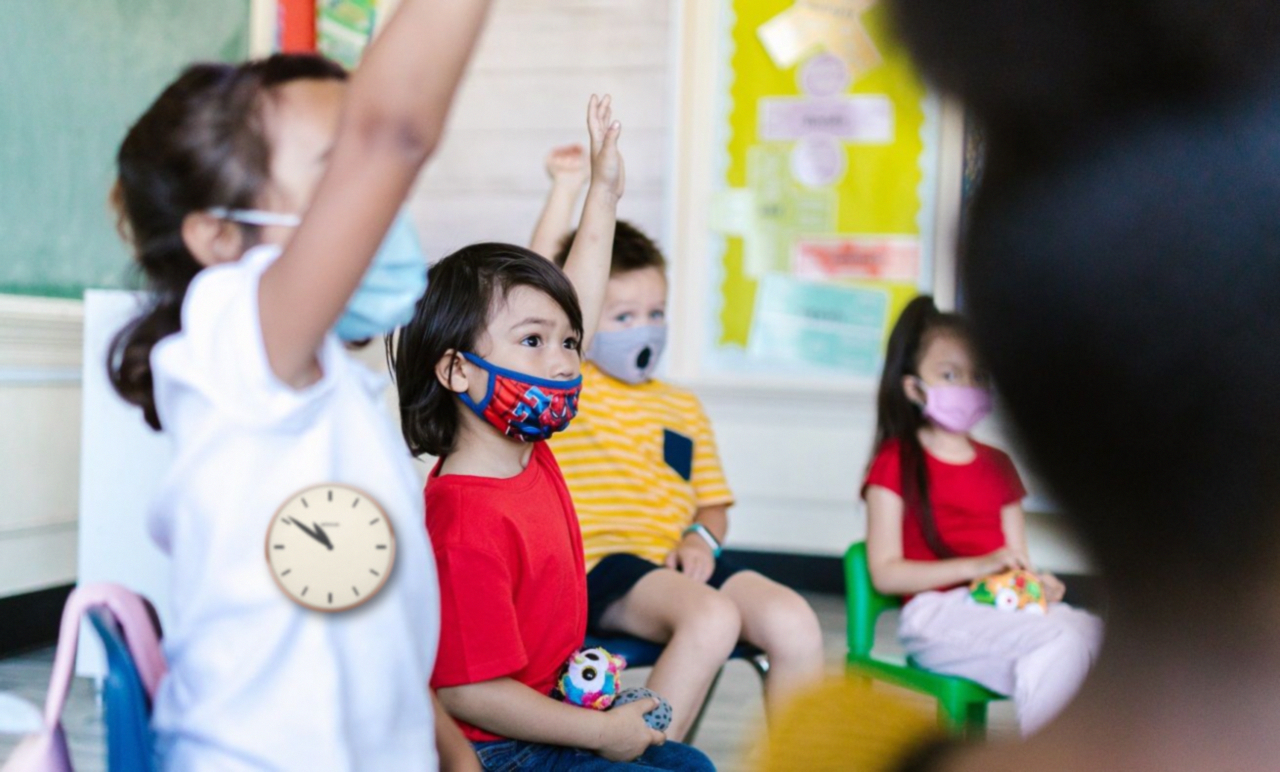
10:51
